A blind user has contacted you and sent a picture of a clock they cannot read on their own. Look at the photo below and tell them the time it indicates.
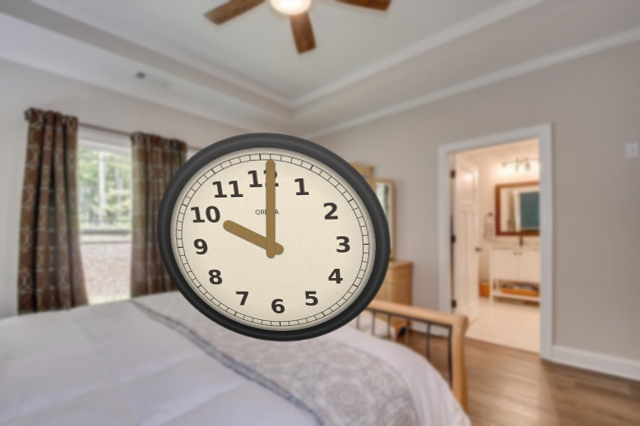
10:01
